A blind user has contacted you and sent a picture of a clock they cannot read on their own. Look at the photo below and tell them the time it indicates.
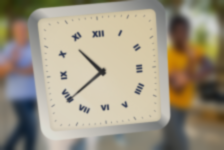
10:39
